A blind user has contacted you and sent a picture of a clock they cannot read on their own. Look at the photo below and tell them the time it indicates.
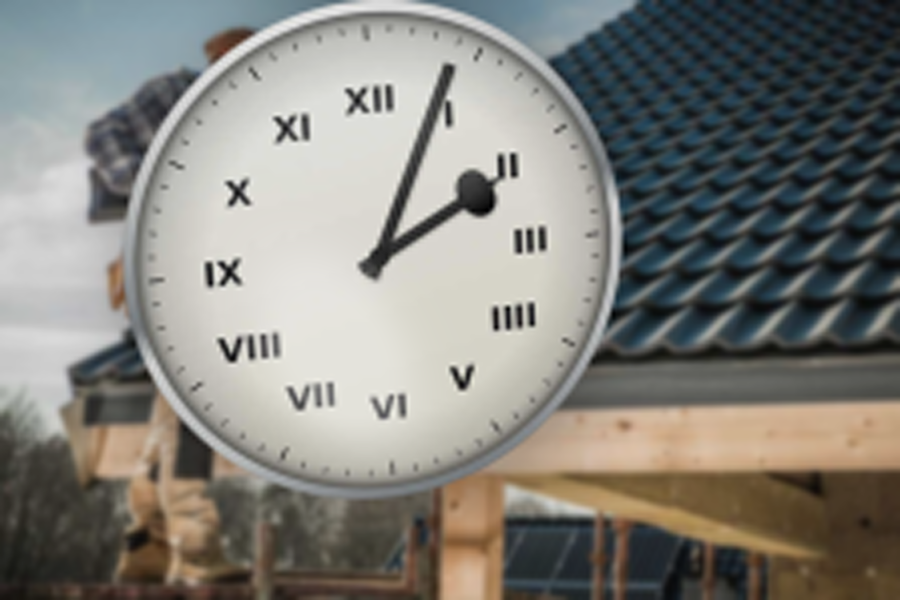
2:04
